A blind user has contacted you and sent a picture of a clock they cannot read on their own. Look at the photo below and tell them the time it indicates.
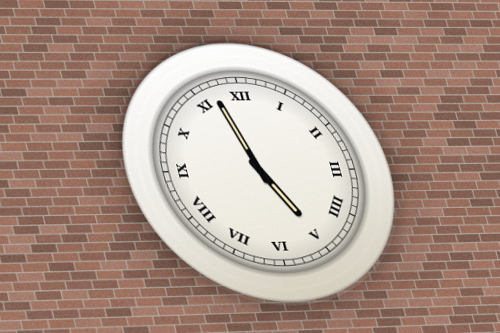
4:57
